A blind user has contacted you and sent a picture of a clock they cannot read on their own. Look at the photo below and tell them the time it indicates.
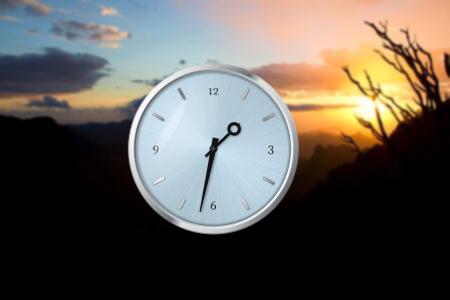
1:32
